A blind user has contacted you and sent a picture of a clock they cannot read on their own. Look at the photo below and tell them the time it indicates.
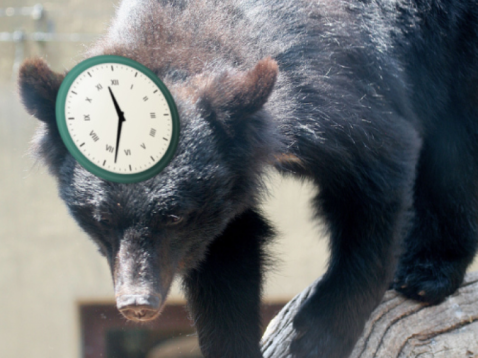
11:33
